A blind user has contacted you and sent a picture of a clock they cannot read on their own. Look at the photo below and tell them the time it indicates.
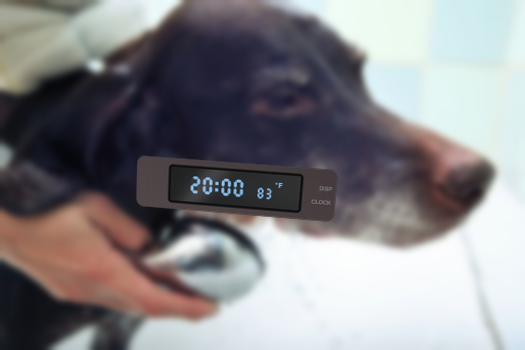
20:00
